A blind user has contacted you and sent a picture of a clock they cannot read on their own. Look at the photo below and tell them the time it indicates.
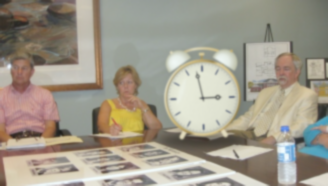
2:58
